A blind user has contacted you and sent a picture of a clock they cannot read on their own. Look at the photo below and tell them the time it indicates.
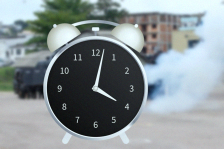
4:02
